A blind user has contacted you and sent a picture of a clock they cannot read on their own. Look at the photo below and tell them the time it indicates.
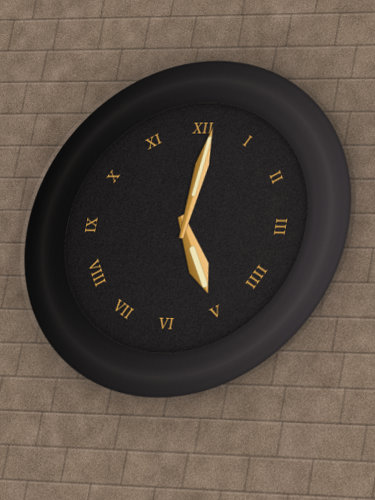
5:01
